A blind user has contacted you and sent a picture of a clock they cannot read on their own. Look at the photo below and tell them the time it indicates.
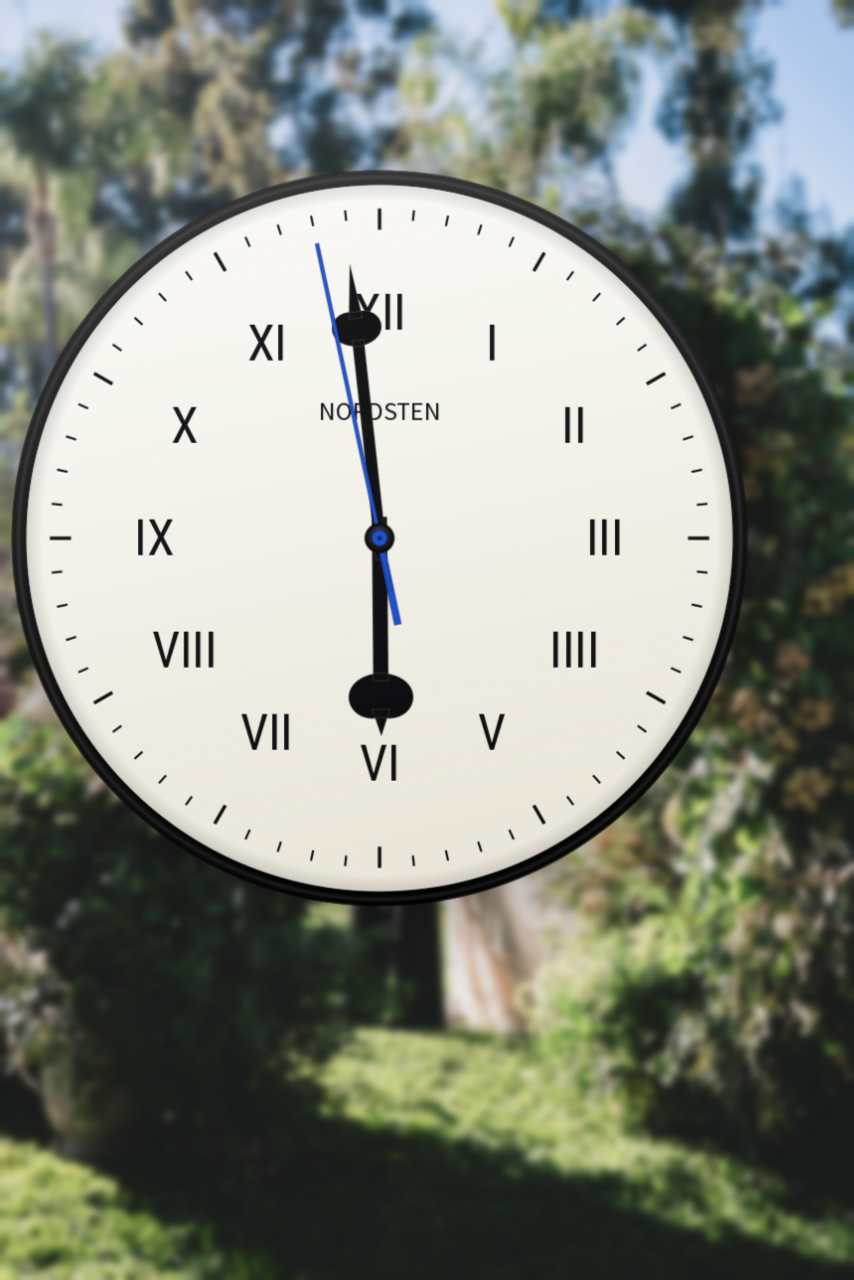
5:58:58
